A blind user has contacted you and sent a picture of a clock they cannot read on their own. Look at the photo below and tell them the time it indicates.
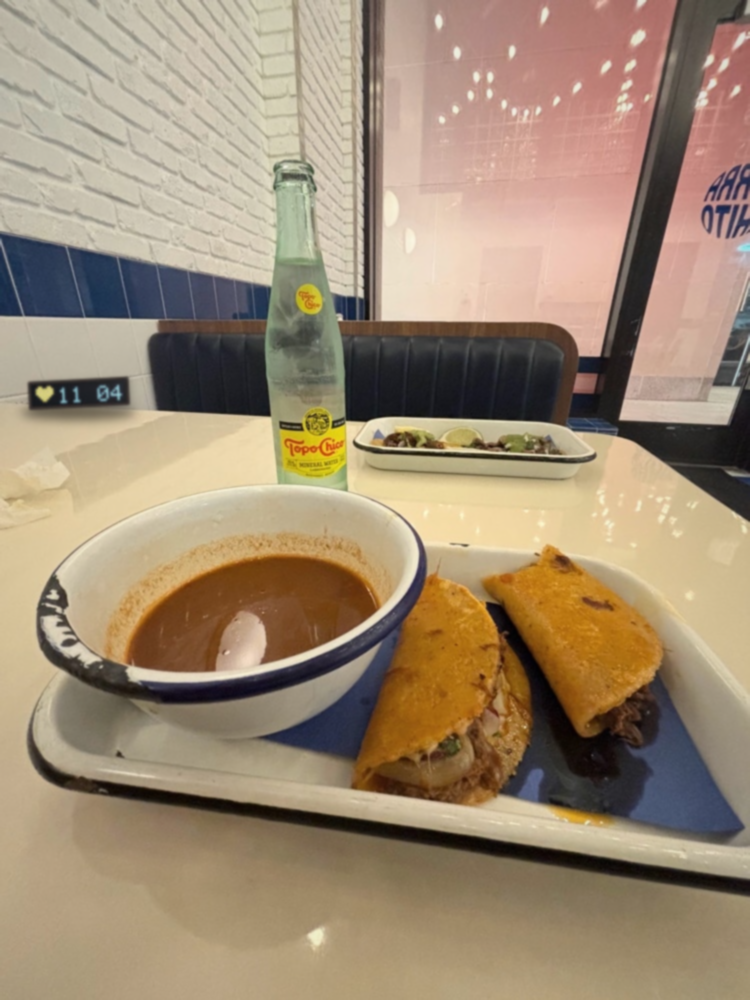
11:04
